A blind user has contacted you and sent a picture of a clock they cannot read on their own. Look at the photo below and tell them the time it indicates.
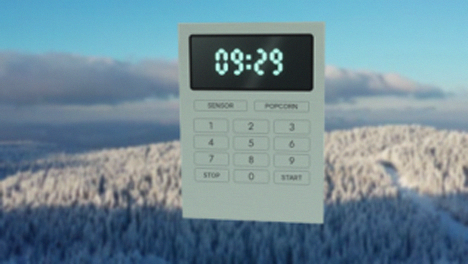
9:29
